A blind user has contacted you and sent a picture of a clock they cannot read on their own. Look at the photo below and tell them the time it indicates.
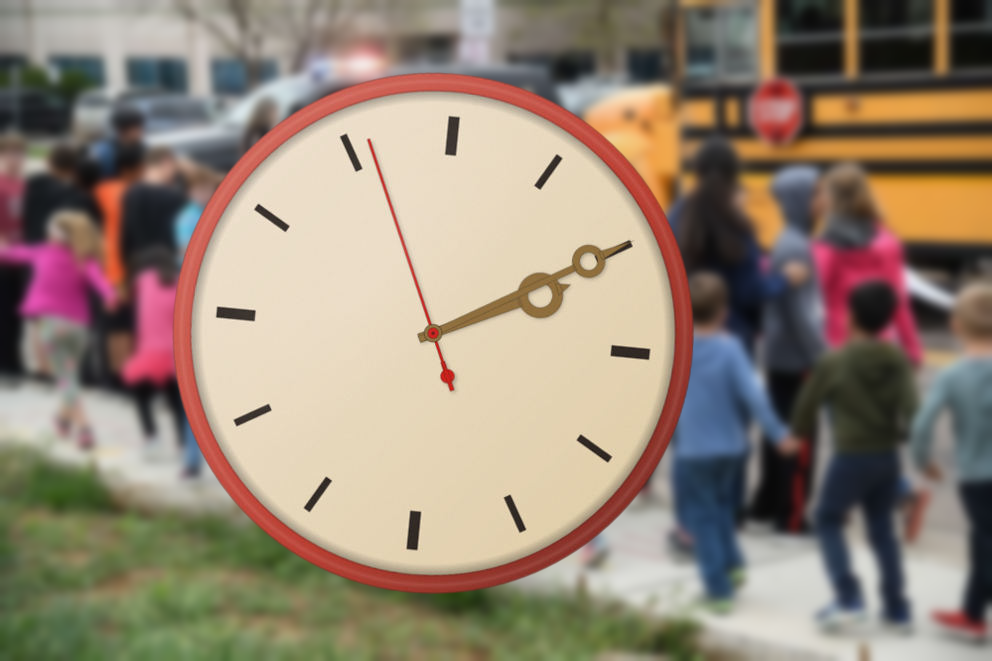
2:09:56
